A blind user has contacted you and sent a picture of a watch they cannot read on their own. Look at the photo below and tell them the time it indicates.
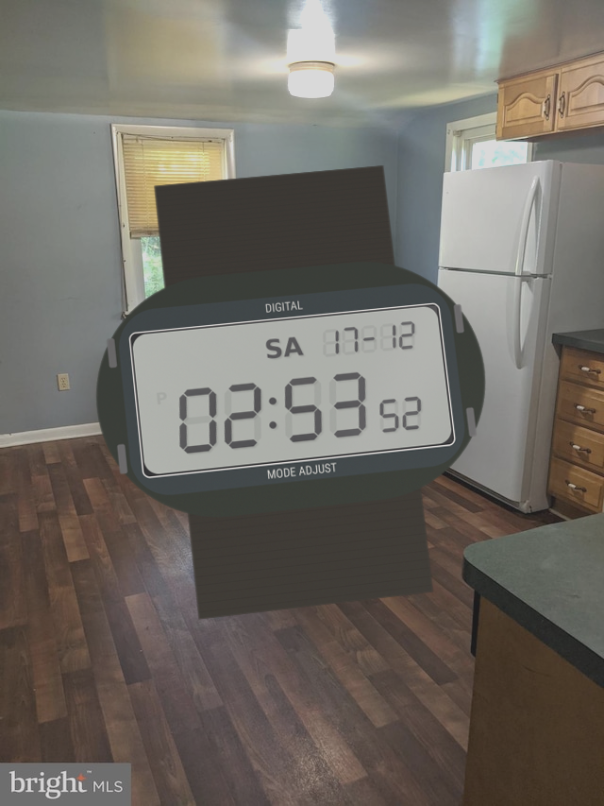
2:53:52
